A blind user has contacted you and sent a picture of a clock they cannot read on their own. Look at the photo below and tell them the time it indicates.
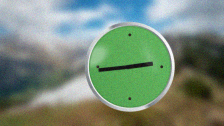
2:44
